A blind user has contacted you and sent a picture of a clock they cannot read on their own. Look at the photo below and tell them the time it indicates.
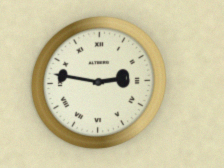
2:47
